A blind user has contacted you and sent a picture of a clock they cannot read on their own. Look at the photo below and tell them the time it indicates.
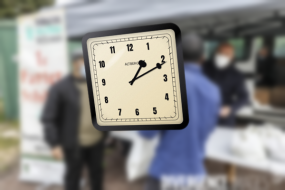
1:11
